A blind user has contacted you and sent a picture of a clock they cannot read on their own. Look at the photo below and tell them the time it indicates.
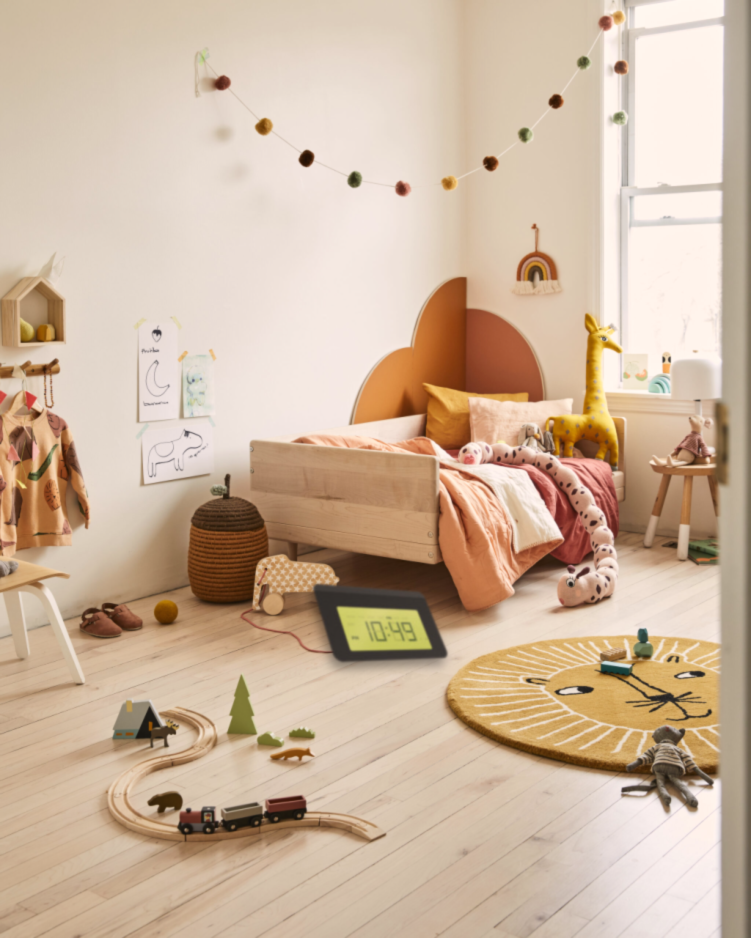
10:49
